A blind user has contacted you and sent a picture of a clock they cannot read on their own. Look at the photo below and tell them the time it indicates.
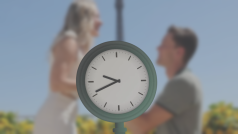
9:41
